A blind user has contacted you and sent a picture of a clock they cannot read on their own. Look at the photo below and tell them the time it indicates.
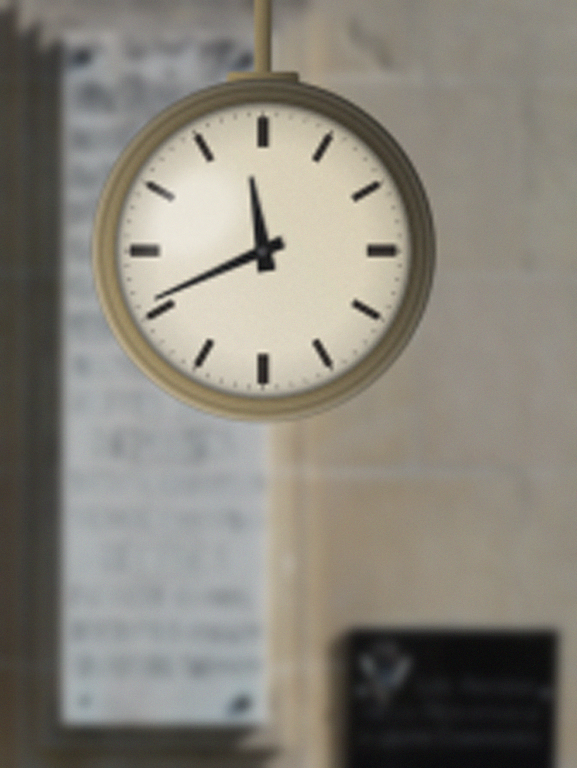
11:41
